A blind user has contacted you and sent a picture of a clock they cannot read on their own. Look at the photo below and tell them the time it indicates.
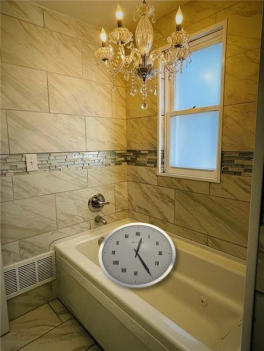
12:25
